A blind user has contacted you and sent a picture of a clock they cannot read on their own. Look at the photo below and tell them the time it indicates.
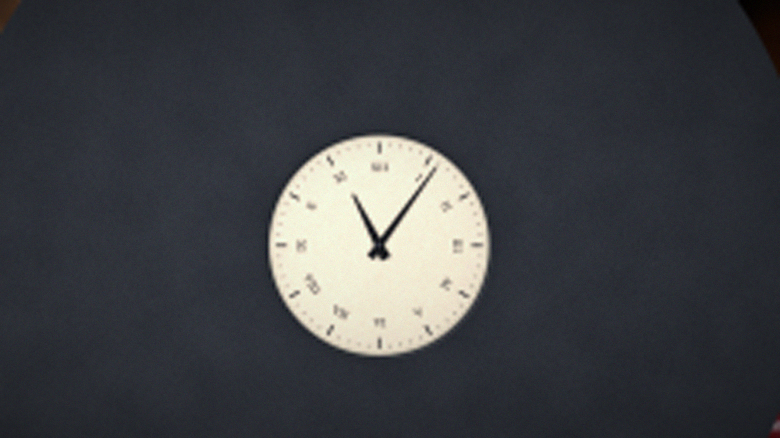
11:06
